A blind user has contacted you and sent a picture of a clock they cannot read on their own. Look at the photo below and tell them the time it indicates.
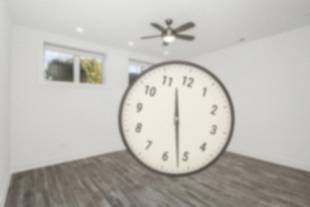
11:27
